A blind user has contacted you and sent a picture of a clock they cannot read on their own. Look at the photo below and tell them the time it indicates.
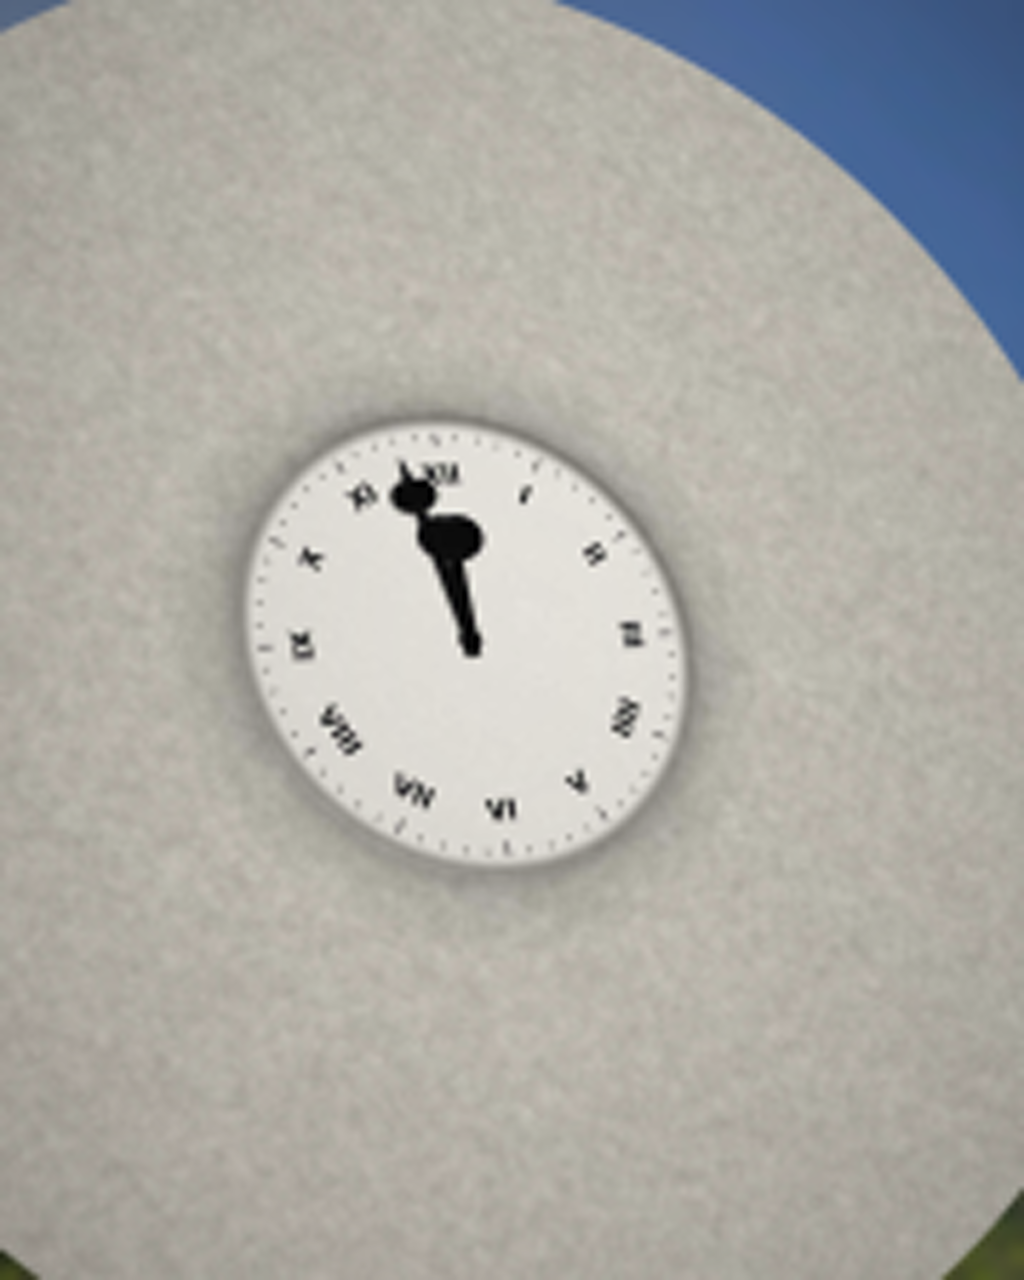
11:58
